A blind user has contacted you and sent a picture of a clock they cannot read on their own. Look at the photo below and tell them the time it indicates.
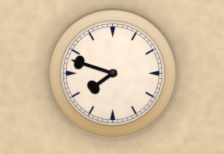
7:48
